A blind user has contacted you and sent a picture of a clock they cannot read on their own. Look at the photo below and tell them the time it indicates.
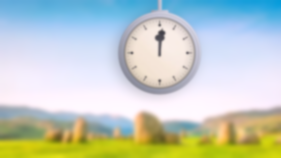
12:01
